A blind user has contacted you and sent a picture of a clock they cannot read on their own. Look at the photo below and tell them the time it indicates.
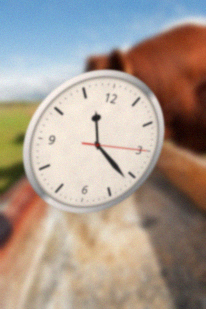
11:21:15
